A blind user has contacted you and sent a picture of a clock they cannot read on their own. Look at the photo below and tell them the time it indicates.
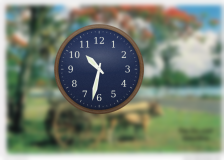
10:32
